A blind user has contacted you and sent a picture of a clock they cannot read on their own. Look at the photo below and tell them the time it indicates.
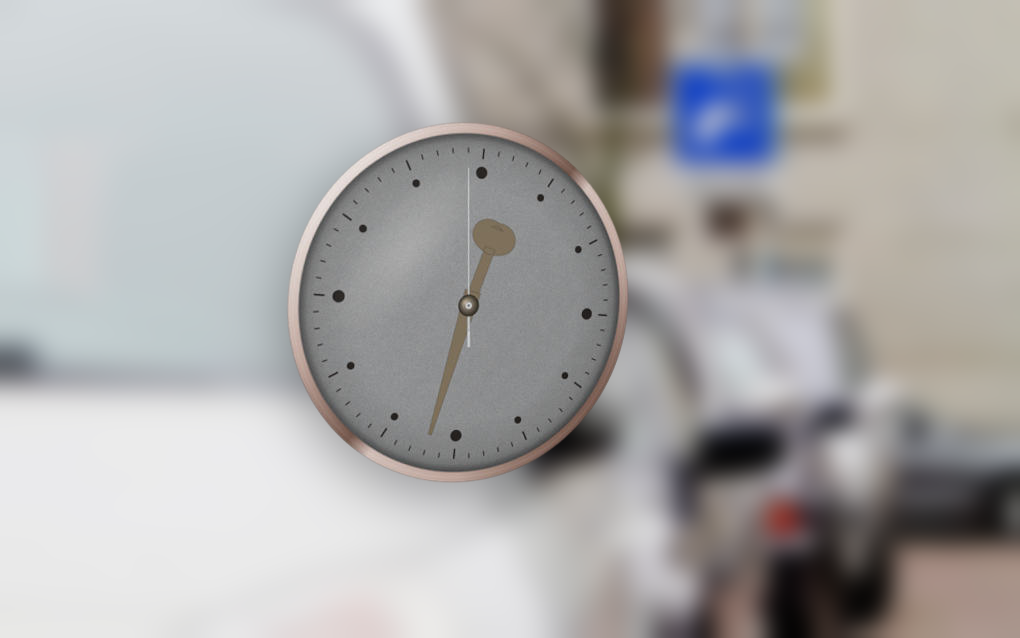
12:31:59
